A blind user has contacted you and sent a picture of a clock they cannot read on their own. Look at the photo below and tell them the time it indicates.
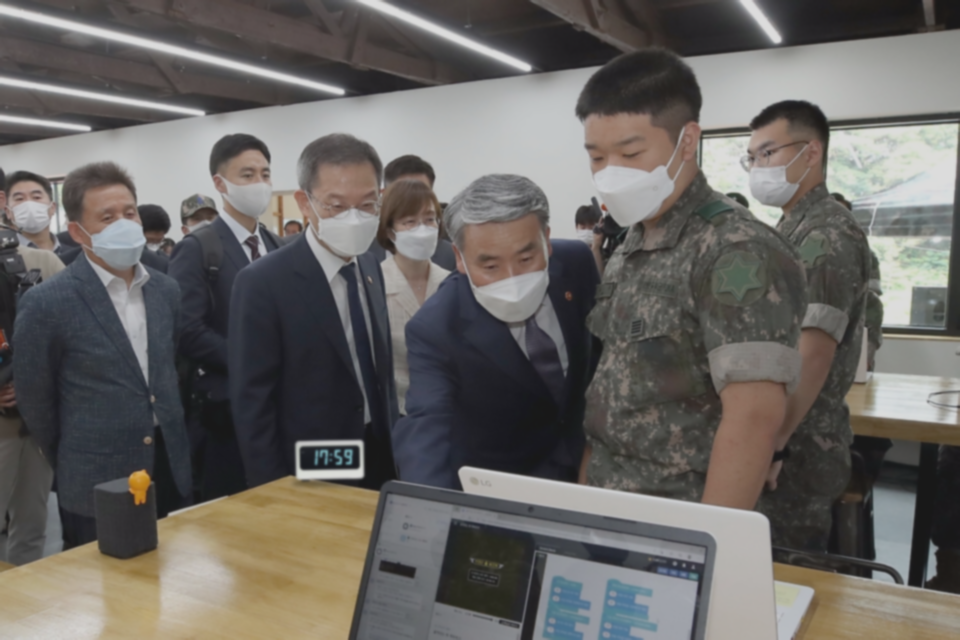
17:59
